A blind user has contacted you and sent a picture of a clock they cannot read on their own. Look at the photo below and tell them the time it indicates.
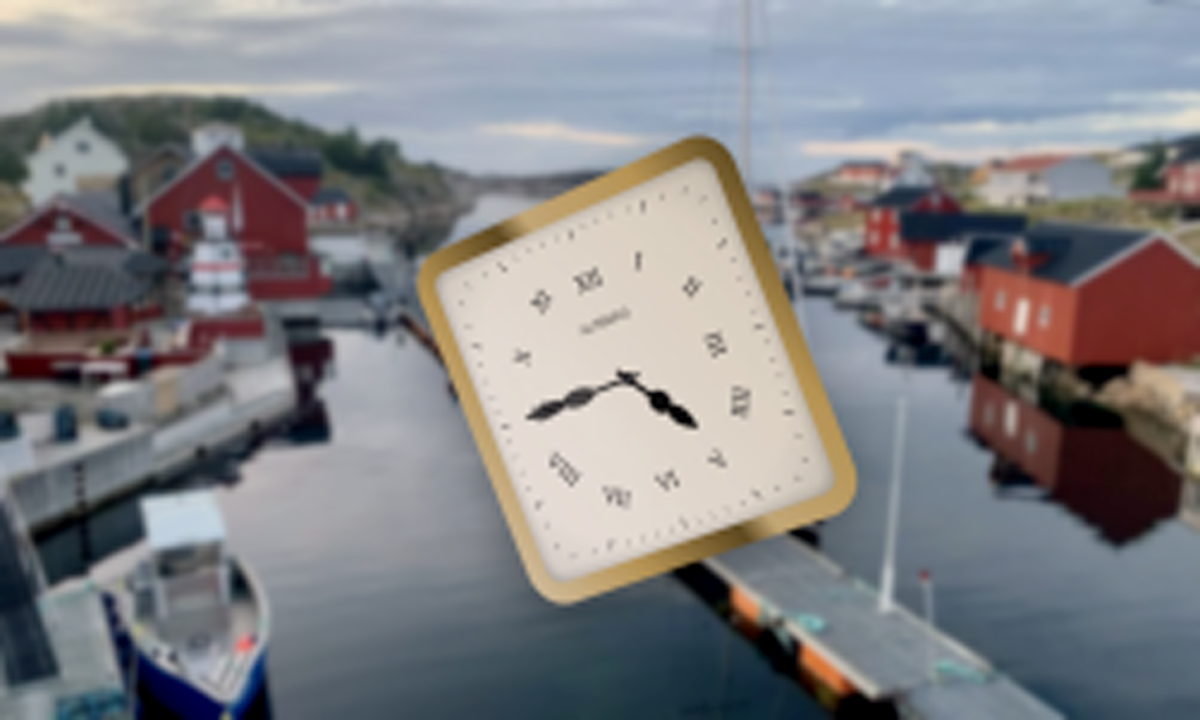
4:45
